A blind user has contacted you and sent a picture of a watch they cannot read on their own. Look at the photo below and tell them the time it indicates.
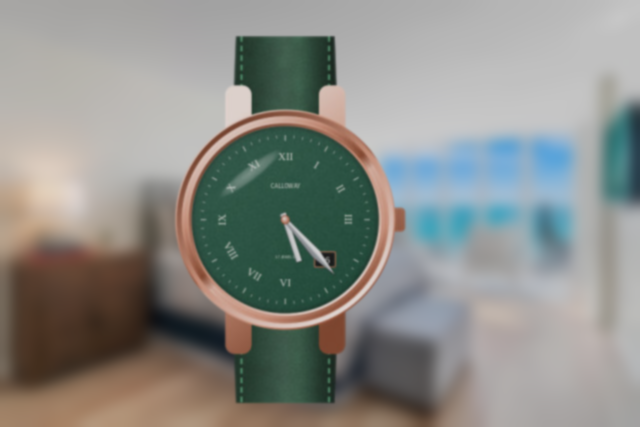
5:23
